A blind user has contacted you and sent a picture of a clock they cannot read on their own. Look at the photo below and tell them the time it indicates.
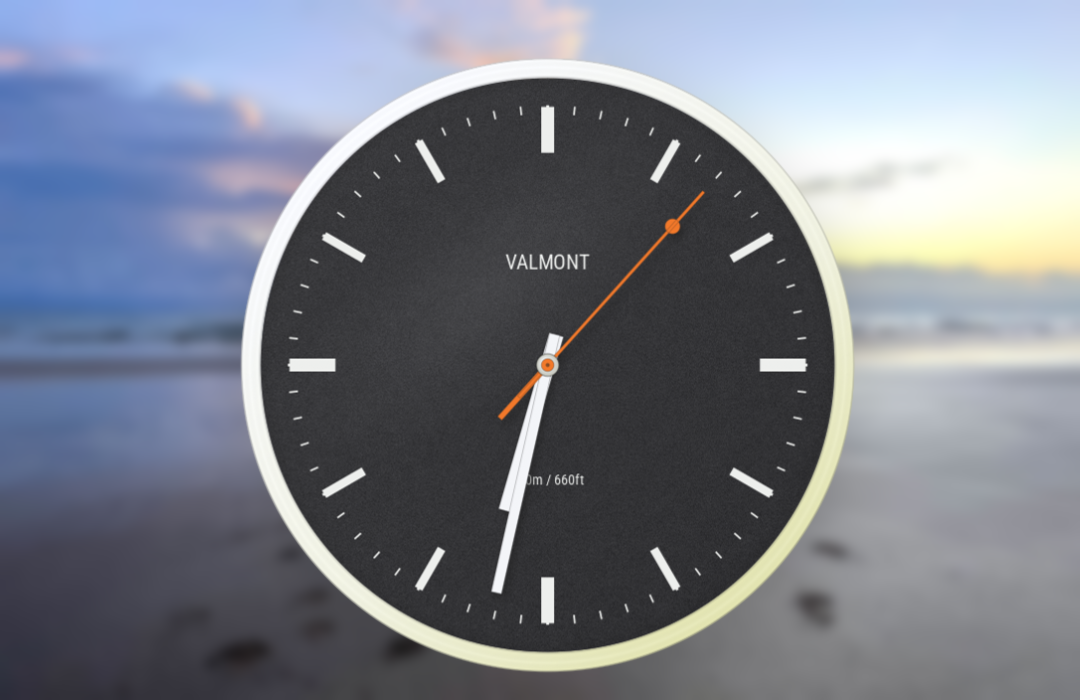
6:32:07
